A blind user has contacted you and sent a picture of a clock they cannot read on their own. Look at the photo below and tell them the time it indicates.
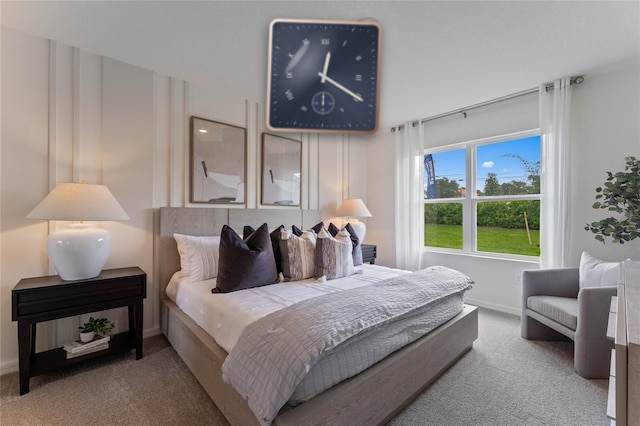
12:20
